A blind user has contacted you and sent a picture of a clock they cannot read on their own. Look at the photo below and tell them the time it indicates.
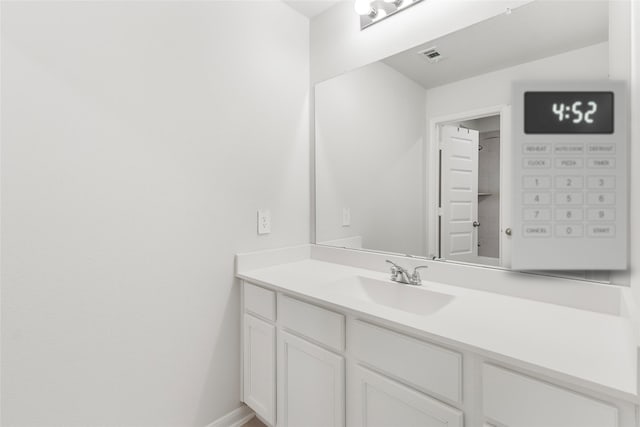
4:52
